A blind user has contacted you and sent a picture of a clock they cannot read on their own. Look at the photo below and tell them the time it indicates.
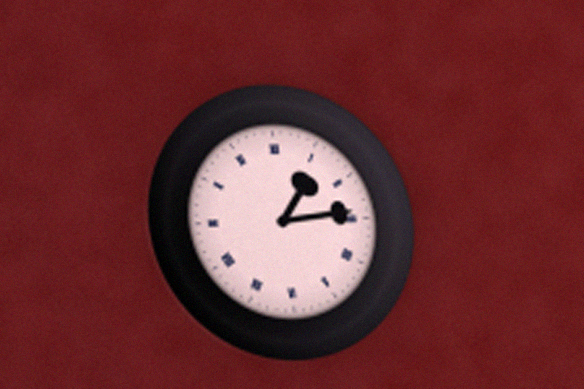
1:14
